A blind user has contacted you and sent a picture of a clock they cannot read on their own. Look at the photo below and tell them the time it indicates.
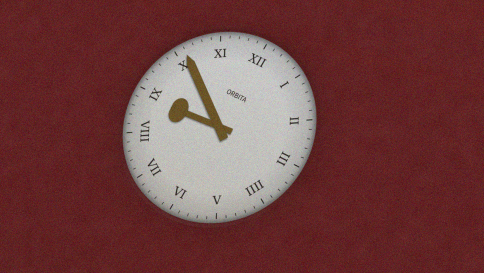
8:51
